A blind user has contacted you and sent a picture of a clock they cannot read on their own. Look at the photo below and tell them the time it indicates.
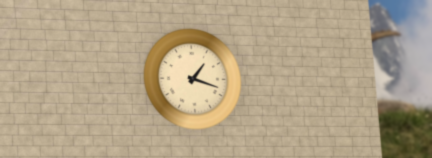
1:18
